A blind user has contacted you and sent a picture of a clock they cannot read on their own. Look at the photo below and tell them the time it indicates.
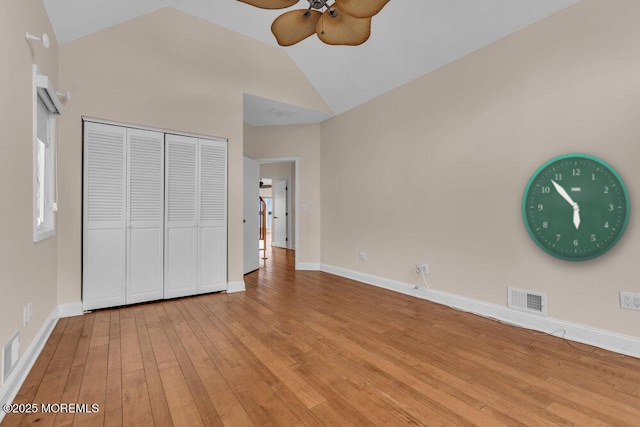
5:53
